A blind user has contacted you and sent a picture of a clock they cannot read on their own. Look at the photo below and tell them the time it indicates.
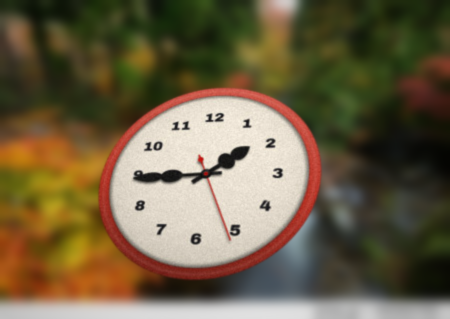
1:44:26
